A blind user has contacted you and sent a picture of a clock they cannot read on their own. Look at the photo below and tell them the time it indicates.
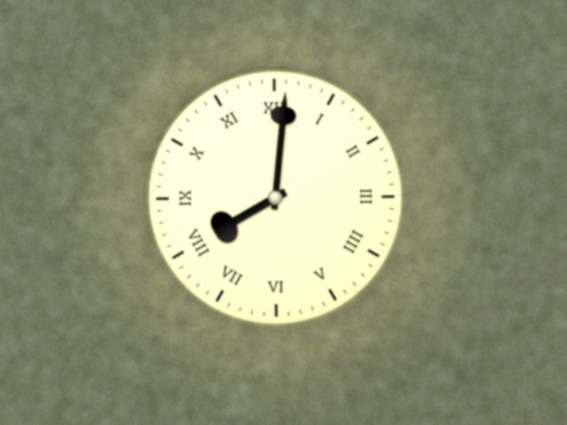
8:01
